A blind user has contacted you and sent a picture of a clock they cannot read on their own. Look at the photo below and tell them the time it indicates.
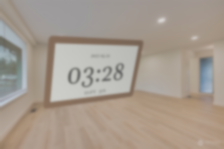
3:28
